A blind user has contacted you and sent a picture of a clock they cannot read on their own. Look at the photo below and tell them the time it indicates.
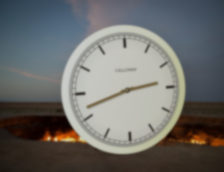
2:42
